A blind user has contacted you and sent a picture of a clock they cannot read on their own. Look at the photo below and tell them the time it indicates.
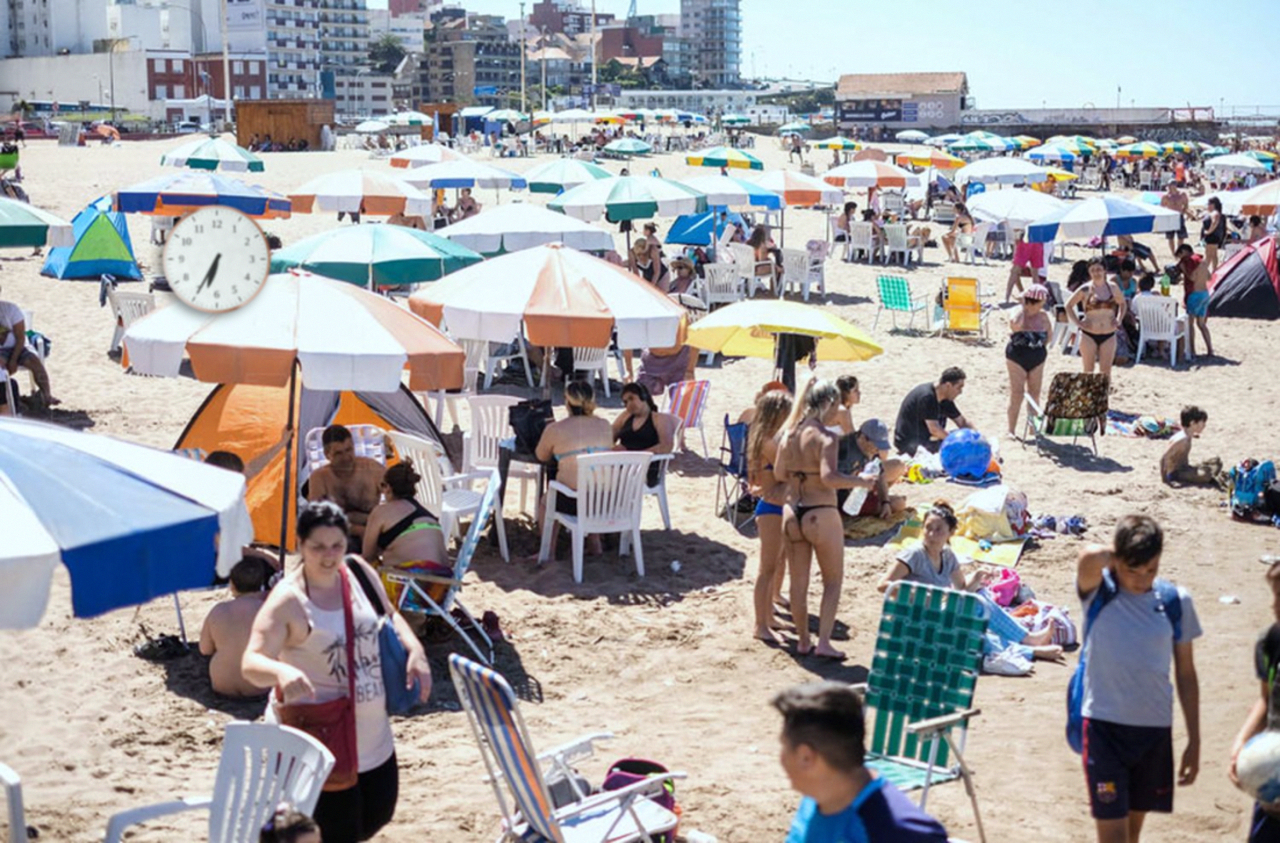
6:35
